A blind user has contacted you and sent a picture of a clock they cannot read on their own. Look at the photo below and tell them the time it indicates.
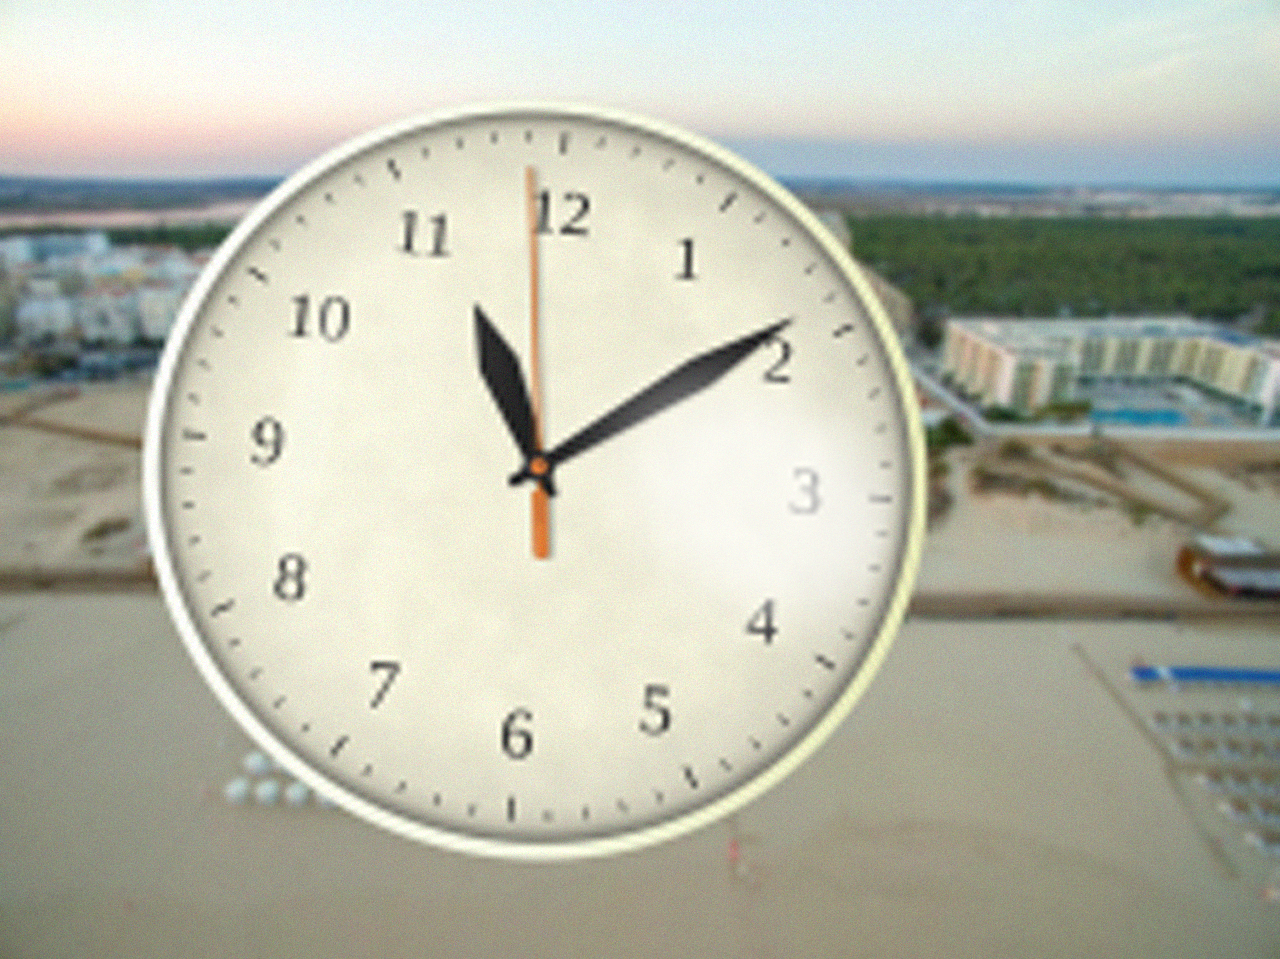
11:08:59
